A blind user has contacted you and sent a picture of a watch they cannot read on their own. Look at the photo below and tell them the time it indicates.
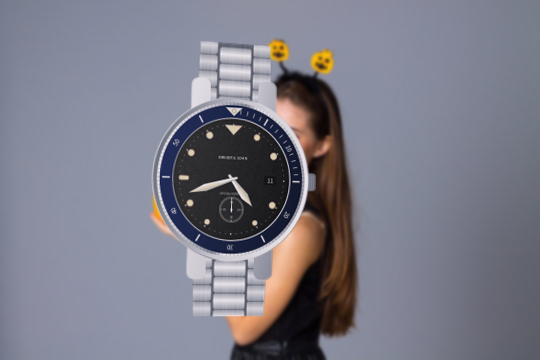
4:42
